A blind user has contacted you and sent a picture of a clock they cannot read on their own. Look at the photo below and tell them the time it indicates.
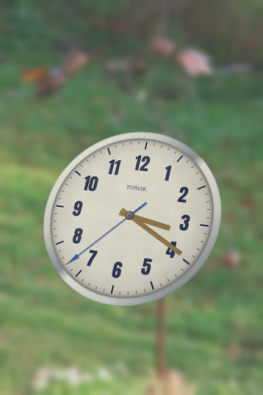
3:19:37
